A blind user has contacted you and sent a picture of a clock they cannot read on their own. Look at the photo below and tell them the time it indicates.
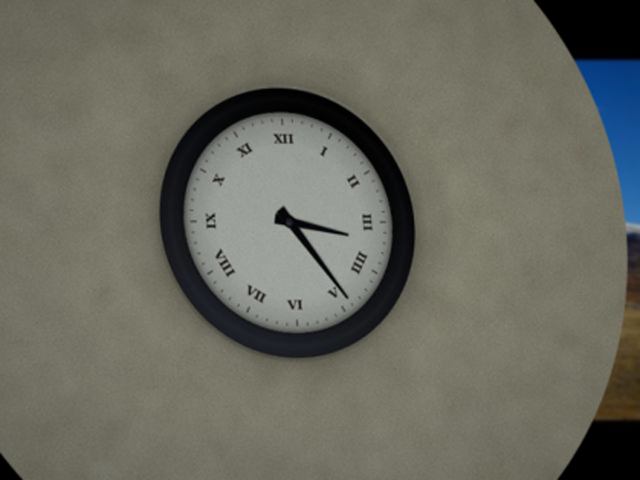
3:24
